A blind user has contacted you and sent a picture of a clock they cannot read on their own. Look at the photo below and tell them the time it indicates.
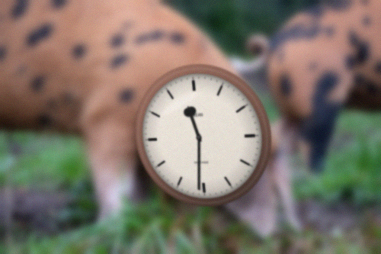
11:31
